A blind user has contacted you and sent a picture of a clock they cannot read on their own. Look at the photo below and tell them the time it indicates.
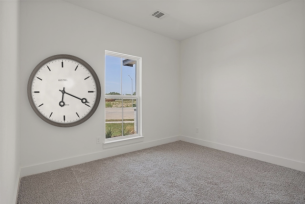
6:19
